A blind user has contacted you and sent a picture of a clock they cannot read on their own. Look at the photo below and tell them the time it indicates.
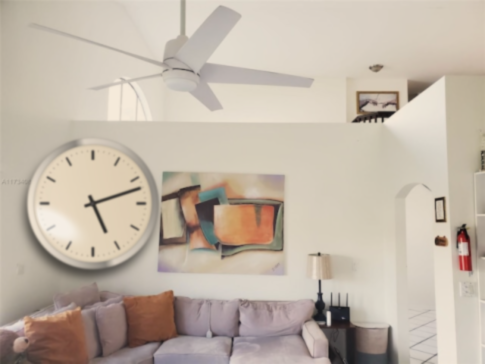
5:12
